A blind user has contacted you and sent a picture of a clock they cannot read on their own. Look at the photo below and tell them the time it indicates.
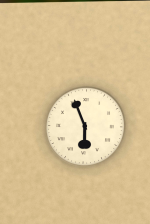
5:56
